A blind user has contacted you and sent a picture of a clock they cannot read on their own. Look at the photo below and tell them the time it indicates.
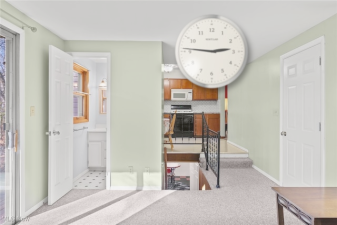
2:46
